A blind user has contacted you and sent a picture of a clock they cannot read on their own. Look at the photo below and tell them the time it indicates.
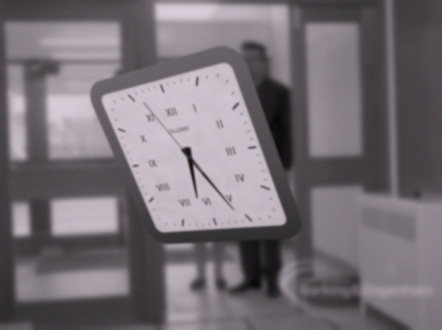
6:25:56
